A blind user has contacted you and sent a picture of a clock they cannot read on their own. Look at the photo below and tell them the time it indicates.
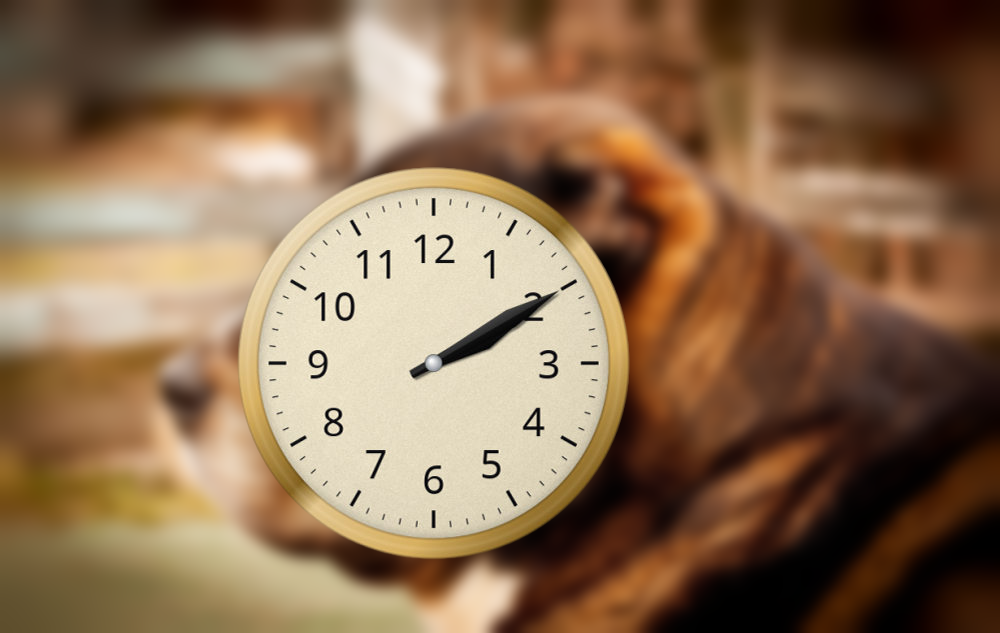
2:10
